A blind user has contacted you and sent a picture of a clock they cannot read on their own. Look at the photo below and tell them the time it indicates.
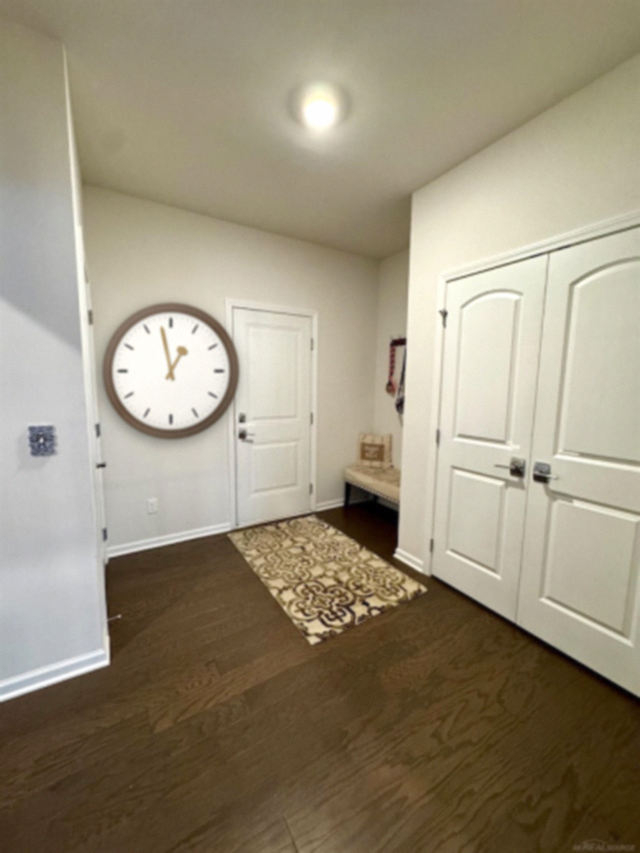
12:58
